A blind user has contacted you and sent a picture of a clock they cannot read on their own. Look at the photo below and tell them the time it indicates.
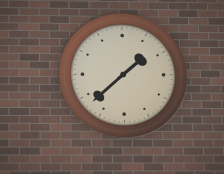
1:38
